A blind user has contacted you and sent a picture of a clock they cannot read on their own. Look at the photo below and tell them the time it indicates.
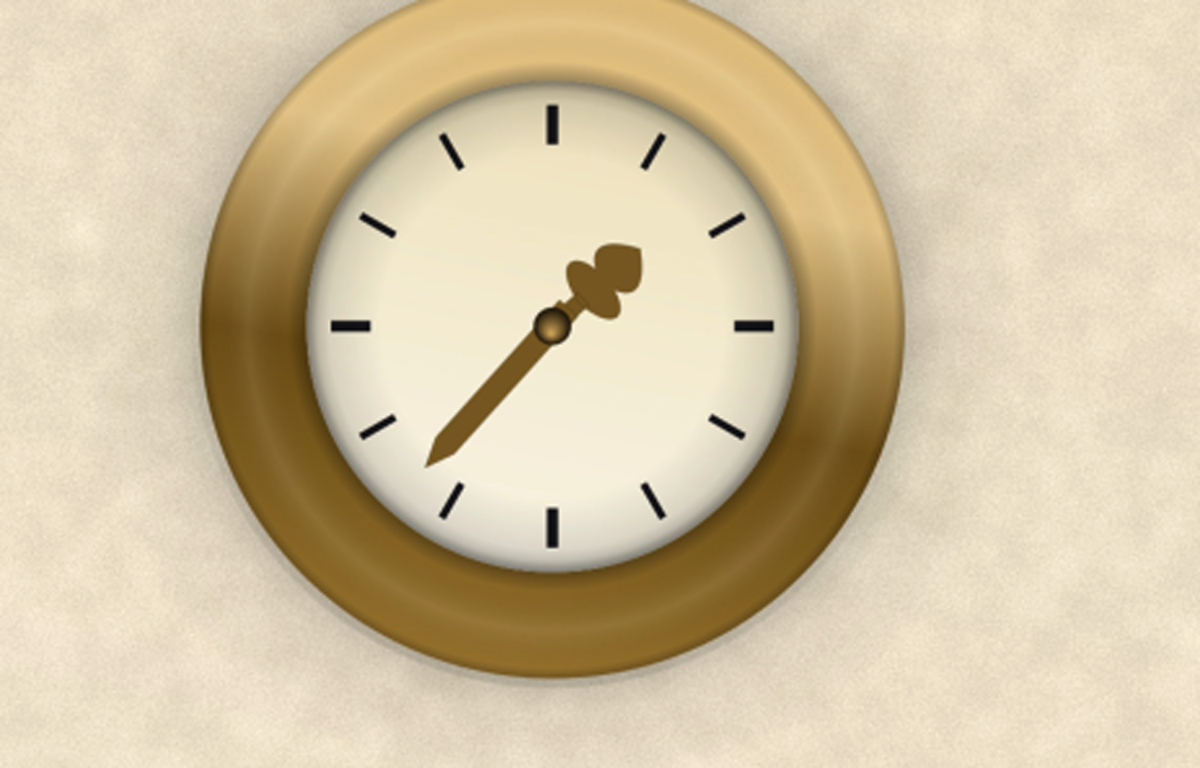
1:37
